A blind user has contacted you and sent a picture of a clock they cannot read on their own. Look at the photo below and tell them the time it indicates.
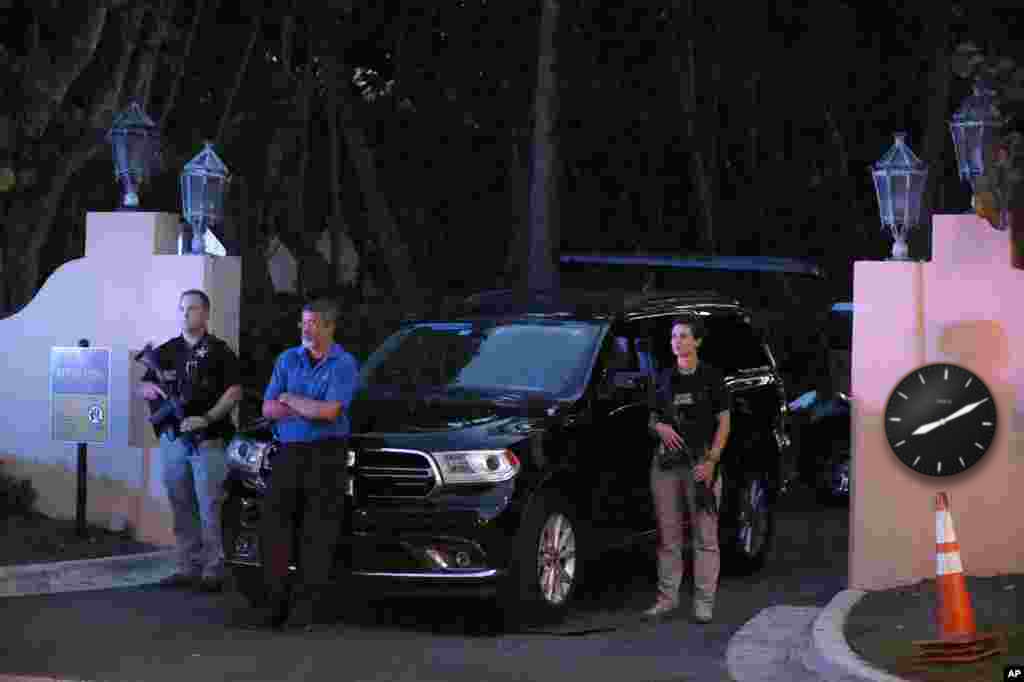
8:10
